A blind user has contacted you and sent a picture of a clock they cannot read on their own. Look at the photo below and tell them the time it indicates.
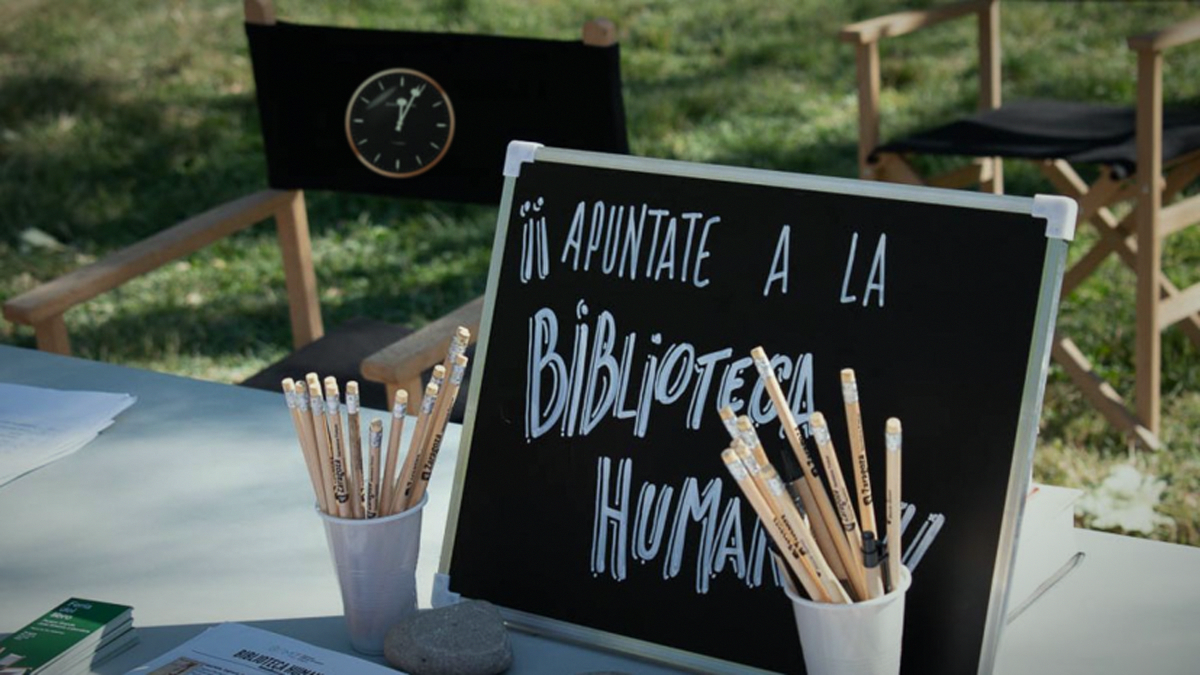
12:04
